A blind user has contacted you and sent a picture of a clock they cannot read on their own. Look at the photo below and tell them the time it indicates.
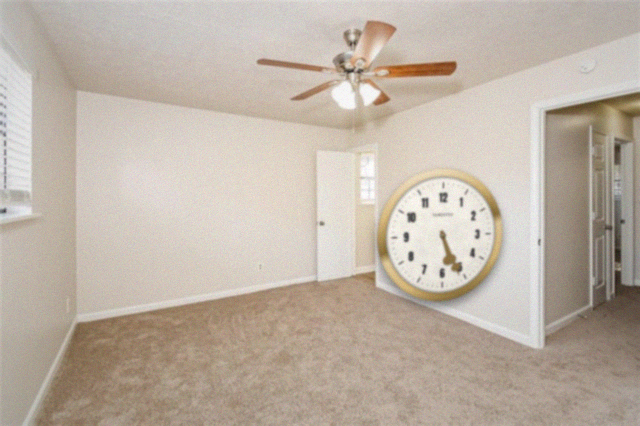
5:26
